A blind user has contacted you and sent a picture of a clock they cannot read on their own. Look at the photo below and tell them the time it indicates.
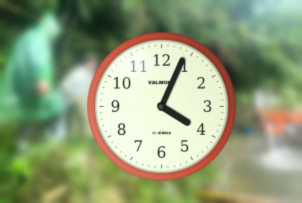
4:04
